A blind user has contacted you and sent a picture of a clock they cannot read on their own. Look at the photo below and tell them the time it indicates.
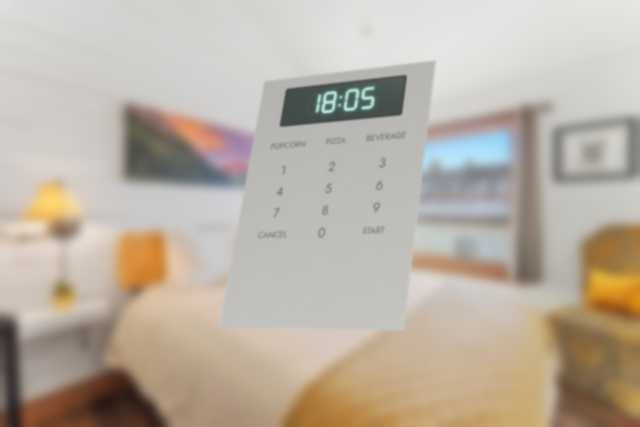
18:05
